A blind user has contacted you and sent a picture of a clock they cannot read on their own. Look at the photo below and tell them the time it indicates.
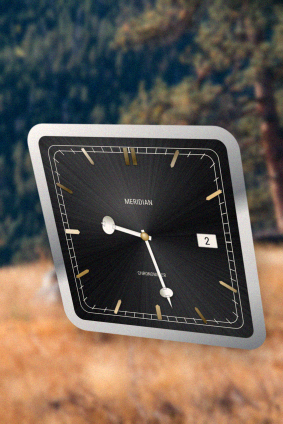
9:28
